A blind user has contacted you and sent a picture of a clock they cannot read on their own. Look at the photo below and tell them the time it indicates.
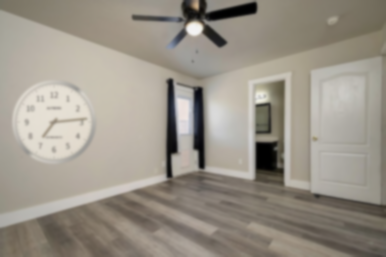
7:14
